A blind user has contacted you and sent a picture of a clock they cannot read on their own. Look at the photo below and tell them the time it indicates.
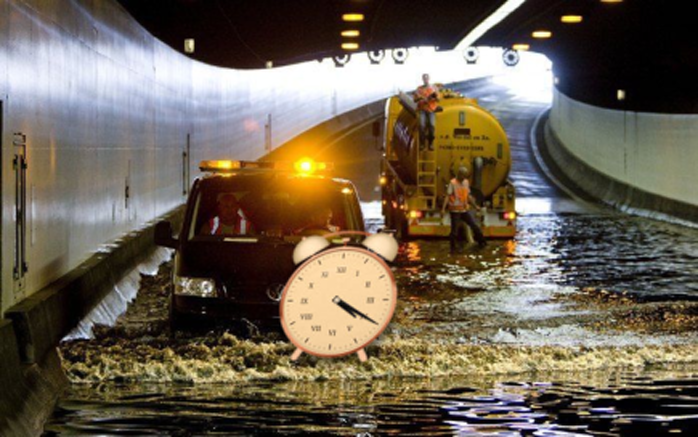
4:20
